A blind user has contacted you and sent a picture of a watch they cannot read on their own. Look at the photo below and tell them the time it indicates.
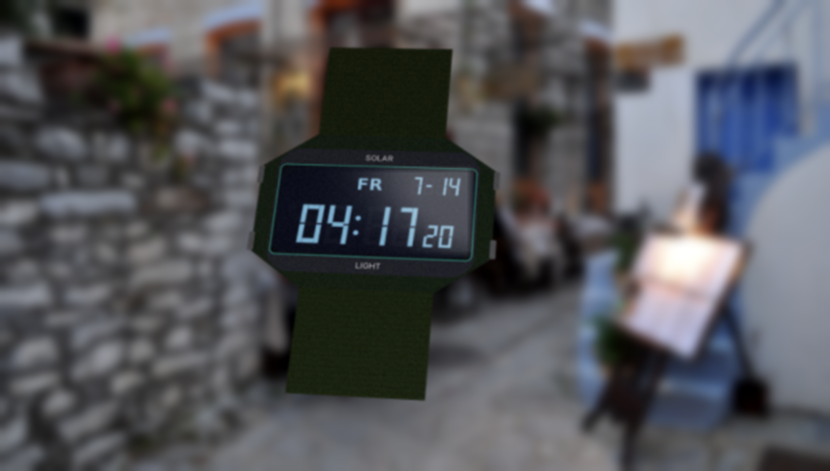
4:17:20
